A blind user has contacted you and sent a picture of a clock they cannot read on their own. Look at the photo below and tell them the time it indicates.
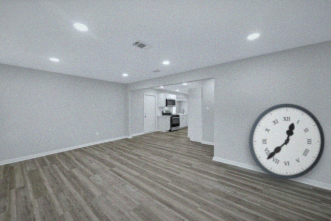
12:38
